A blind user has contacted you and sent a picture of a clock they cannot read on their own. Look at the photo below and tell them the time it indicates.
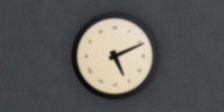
5:11
